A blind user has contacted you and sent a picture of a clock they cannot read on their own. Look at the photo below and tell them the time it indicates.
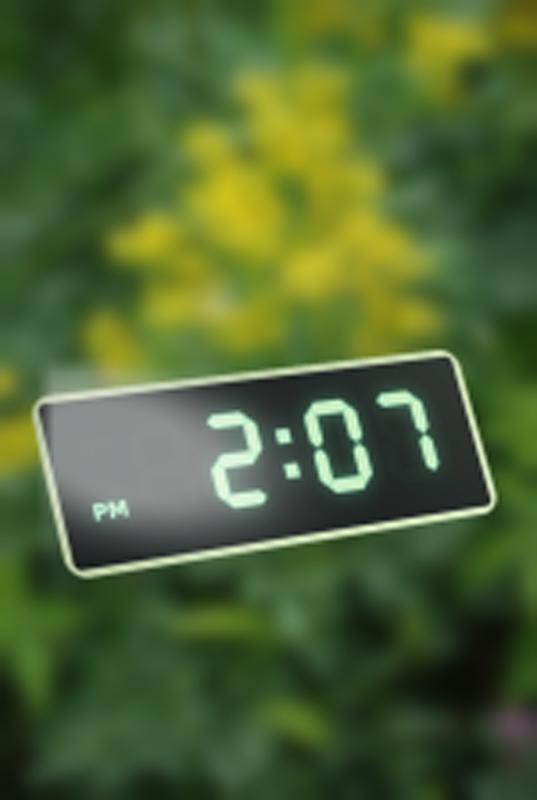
2:07
